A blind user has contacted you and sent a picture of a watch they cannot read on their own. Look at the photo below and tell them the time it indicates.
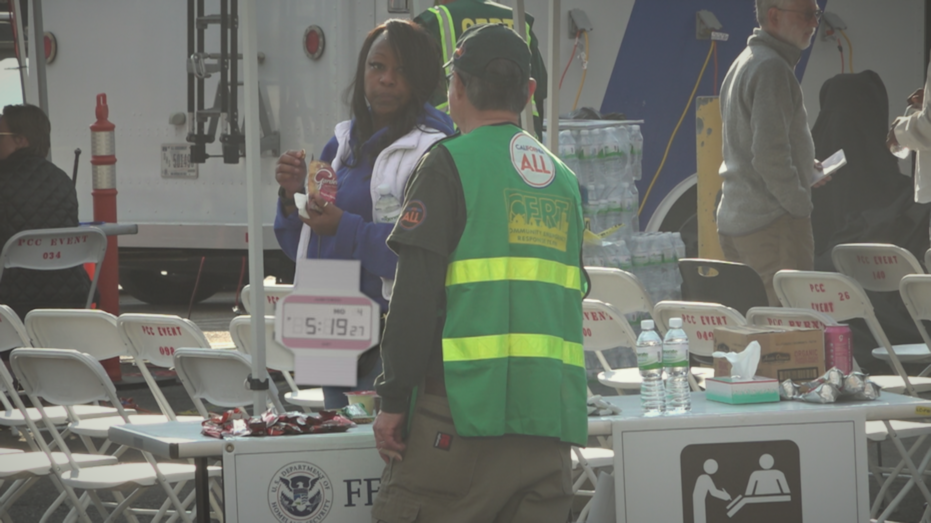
5:19
